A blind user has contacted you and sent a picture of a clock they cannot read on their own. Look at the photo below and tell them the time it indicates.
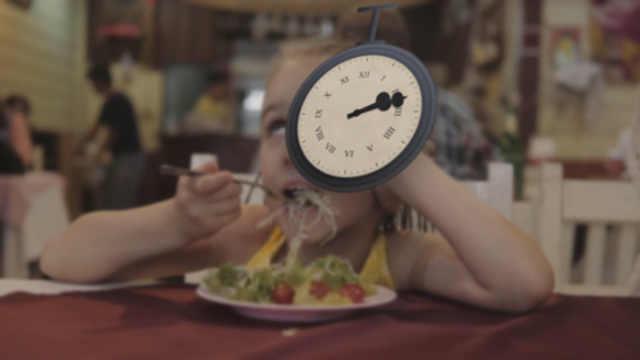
2:12
